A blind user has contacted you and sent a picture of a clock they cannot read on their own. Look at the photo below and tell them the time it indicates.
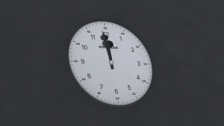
11:59
